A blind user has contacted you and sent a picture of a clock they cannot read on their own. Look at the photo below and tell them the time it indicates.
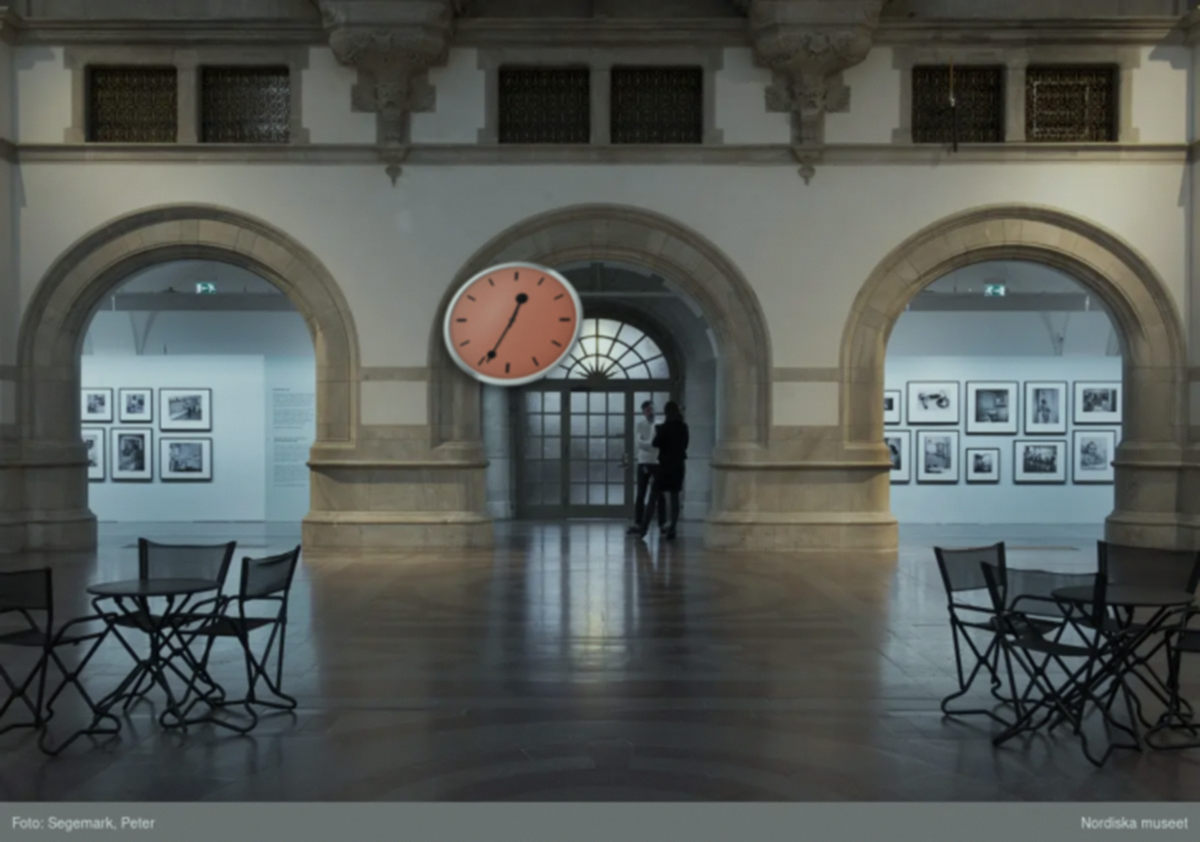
12:34
